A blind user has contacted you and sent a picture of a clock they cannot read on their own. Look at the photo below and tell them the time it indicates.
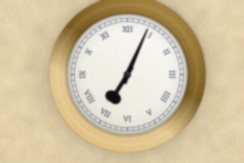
7:04
